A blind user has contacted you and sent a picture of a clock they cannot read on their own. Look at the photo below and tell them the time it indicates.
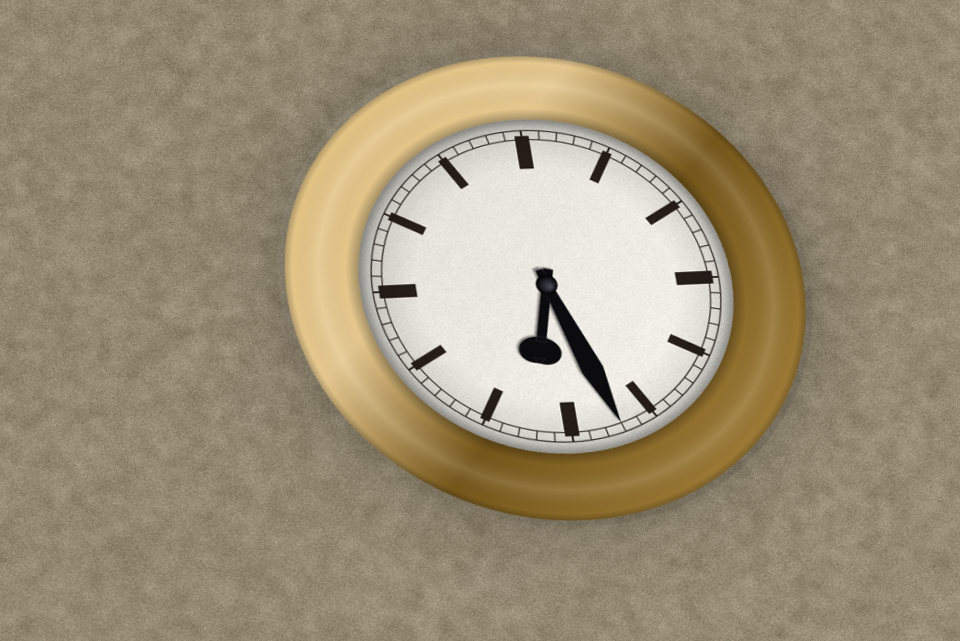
6:27
